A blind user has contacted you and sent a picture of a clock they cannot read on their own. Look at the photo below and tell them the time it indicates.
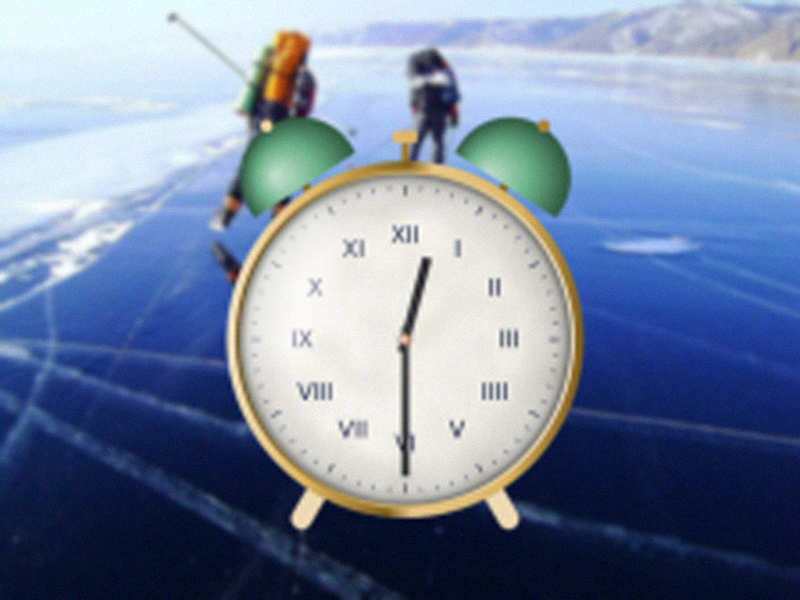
12:30
